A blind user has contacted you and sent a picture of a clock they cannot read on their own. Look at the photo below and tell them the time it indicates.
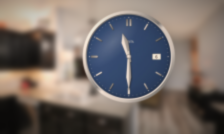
11:30
